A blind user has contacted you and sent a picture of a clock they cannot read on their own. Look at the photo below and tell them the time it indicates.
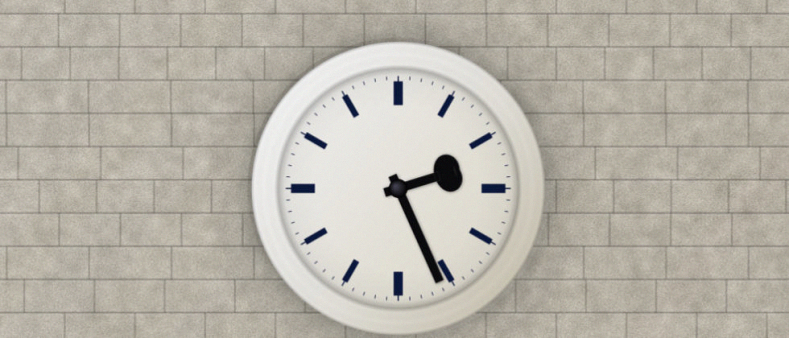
2:26
